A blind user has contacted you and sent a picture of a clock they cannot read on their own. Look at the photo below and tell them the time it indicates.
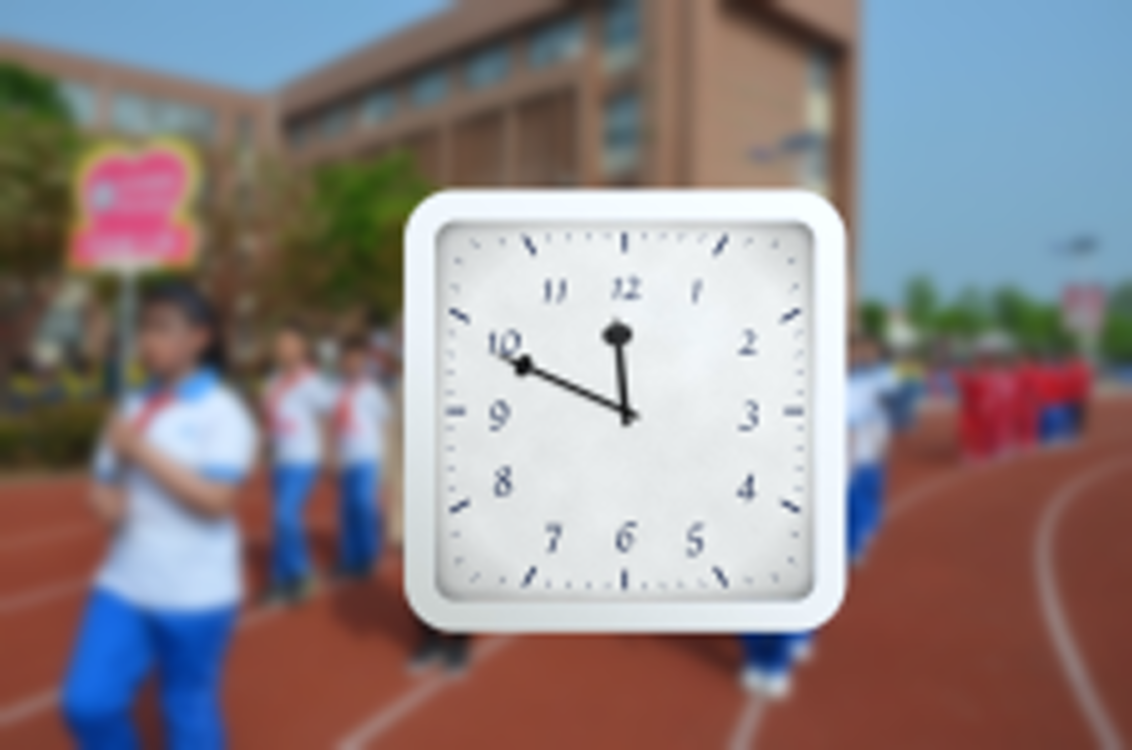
11:49
